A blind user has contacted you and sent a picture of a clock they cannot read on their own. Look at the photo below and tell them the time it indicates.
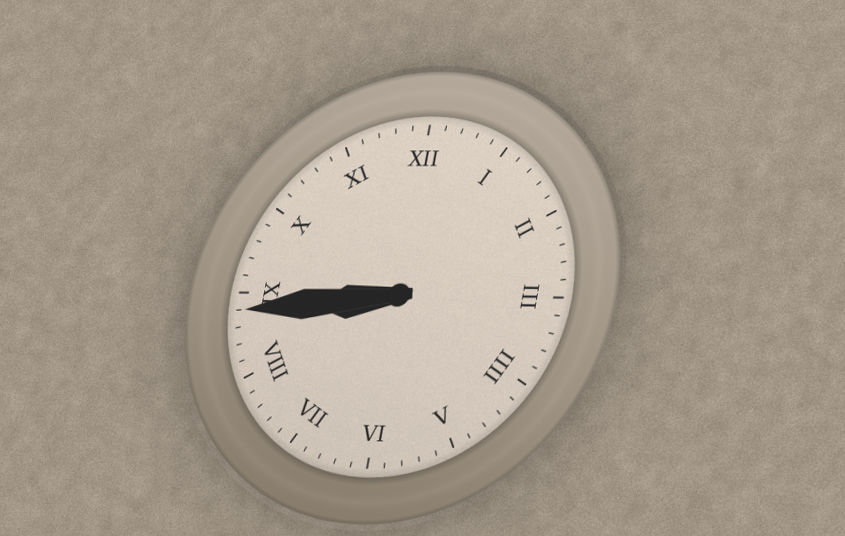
8:44
